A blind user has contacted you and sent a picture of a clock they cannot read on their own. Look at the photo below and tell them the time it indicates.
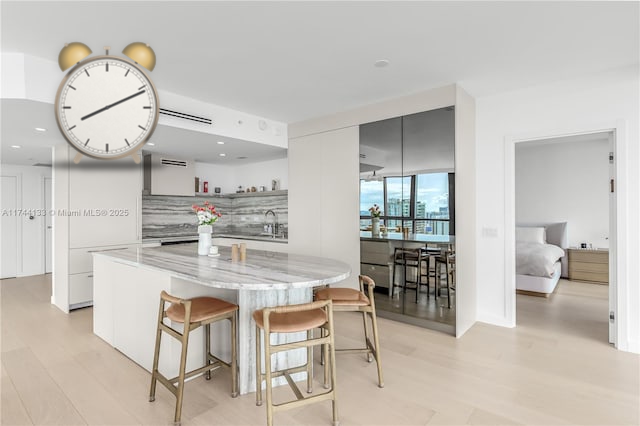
8:11
